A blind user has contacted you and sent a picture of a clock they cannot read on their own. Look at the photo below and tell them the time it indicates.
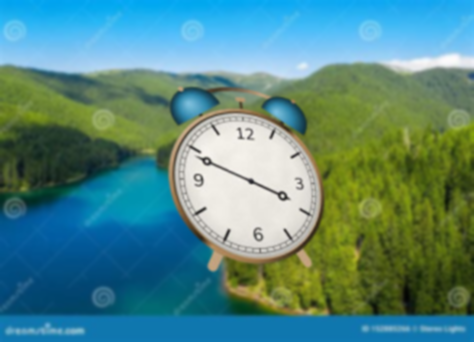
3:49
